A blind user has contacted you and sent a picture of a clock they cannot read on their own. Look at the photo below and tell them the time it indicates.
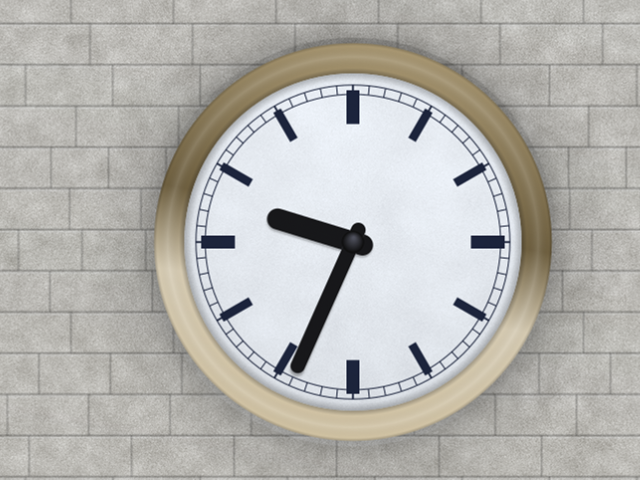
9:34
